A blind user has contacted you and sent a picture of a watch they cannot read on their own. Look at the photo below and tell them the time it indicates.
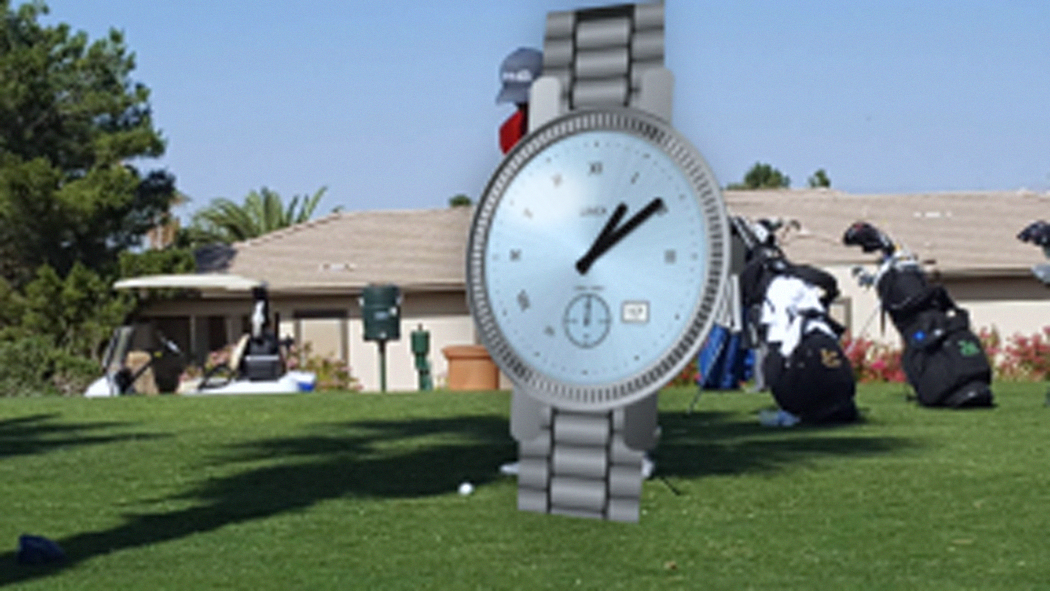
1:09
